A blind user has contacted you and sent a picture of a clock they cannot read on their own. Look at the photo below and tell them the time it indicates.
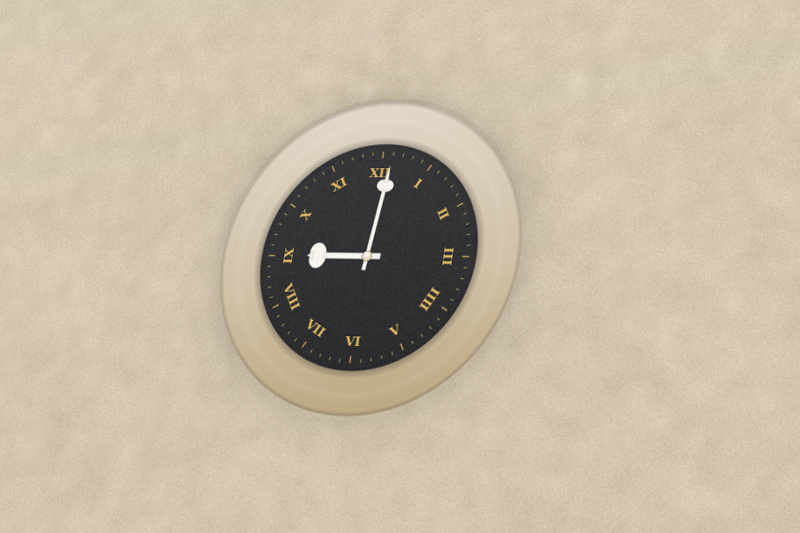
9:01
